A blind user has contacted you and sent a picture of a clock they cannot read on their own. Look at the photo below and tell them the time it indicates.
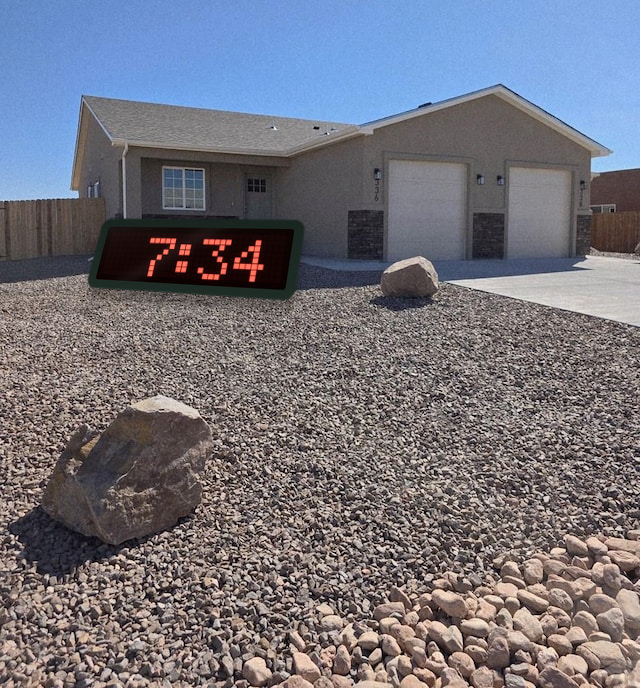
7:34
